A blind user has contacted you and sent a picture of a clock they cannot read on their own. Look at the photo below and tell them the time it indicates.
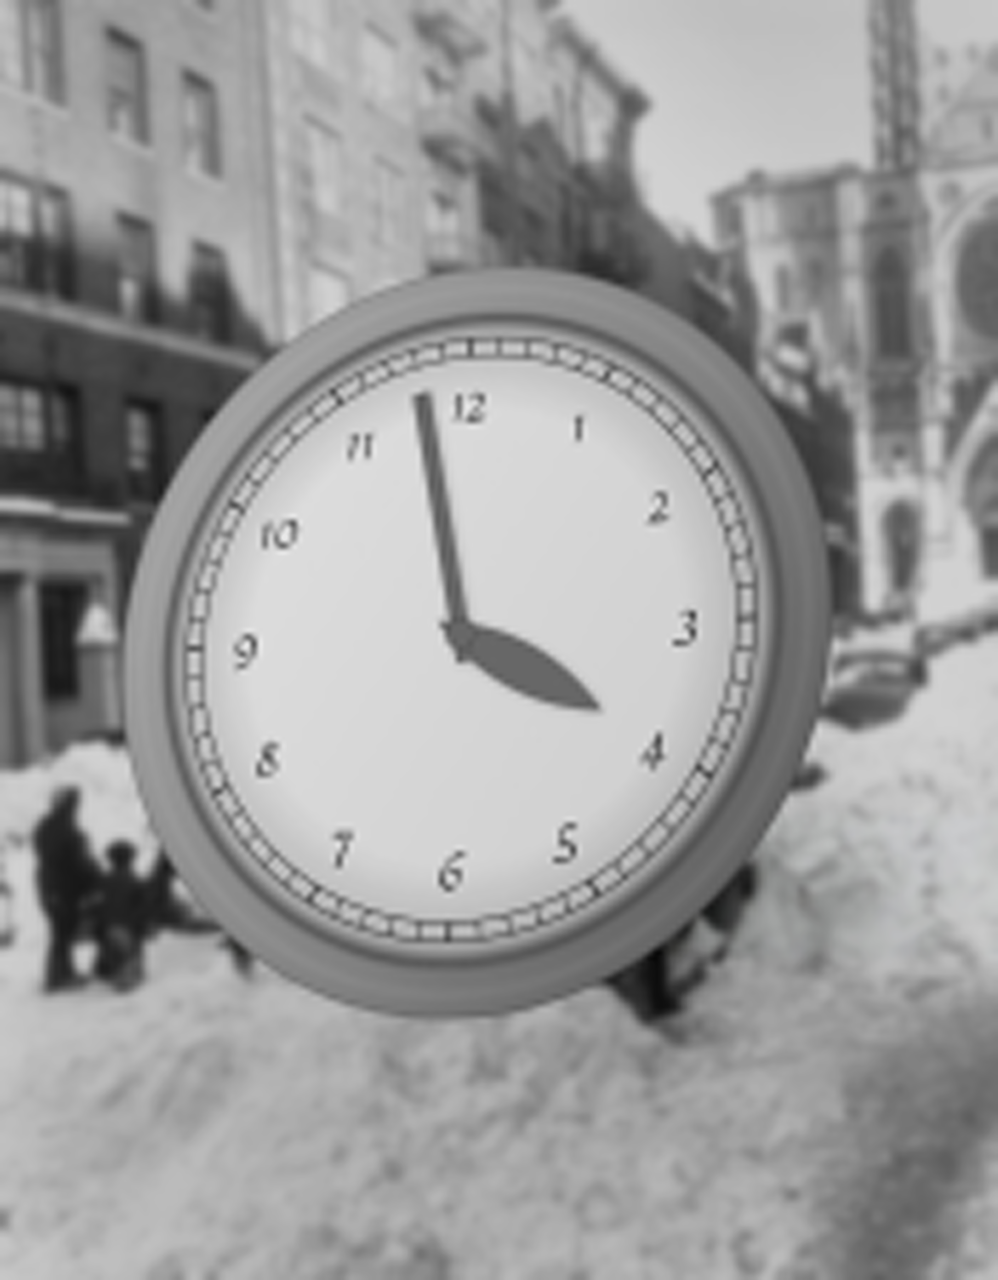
3:58
